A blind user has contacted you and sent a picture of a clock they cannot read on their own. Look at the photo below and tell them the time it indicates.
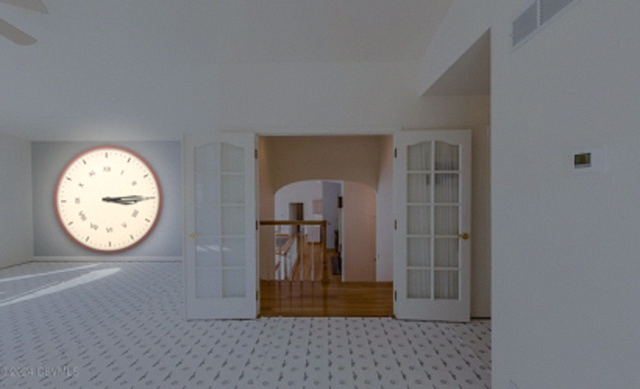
3:15
